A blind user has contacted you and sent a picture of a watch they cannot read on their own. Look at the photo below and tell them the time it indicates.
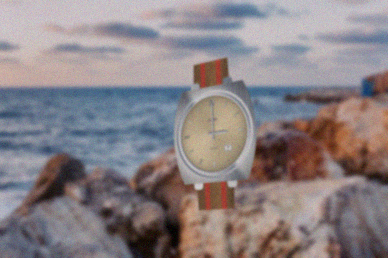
3:00
